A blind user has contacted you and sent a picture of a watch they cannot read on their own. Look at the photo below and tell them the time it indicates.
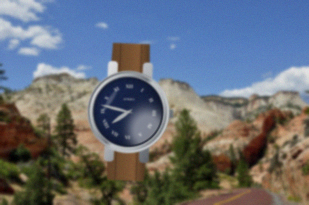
7:47
